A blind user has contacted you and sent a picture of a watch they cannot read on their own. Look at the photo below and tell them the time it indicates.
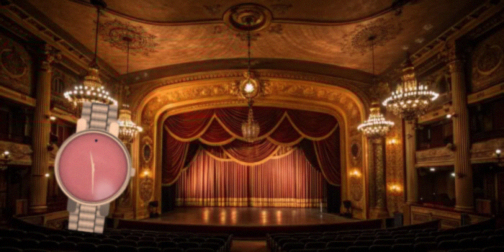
11:29
